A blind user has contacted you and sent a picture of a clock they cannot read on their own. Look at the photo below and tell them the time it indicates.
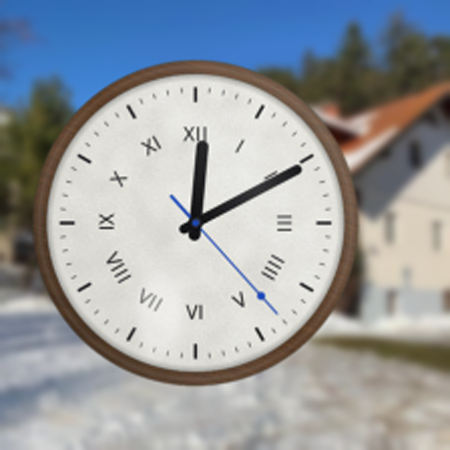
12:10:23
